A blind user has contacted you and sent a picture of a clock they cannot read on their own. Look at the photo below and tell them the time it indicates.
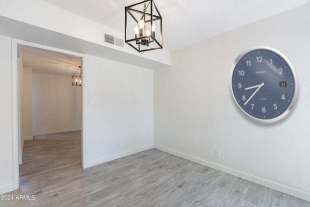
8:38
